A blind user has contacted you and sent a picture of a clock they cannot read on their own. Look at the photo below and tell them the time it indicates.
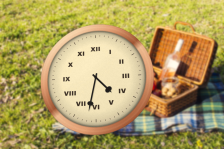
4:32
